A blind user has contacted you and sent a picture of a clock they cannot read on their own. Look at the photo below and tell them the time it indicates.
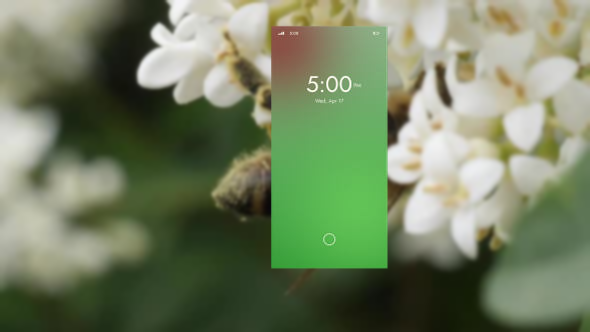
5:00
